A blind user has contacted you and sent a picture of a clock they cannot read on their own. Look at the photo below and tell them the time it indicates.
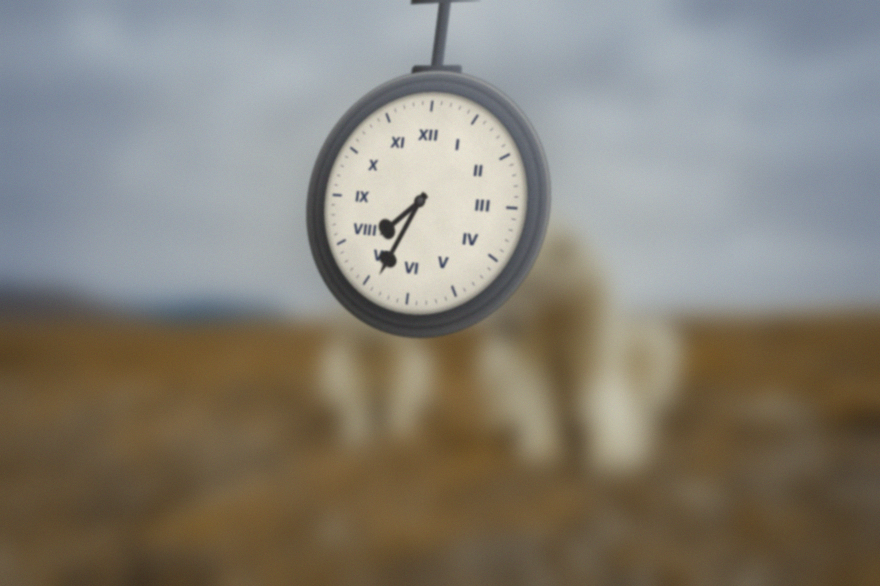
7:34
